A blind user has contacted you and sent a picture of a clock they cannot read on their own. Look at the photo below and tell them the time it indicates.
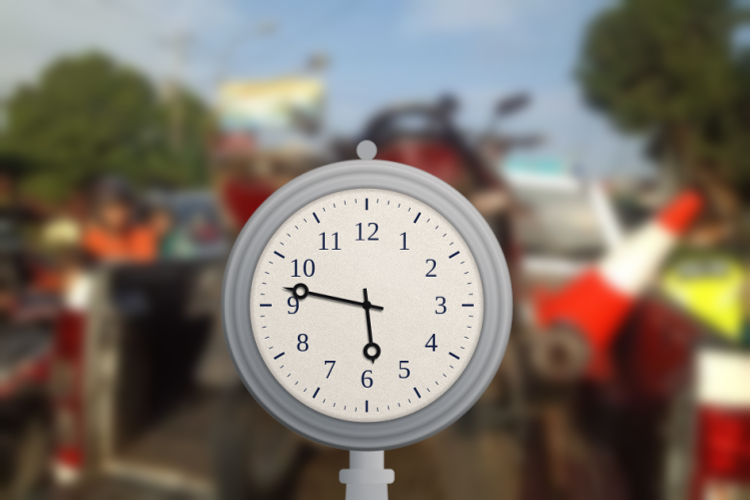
5:47
